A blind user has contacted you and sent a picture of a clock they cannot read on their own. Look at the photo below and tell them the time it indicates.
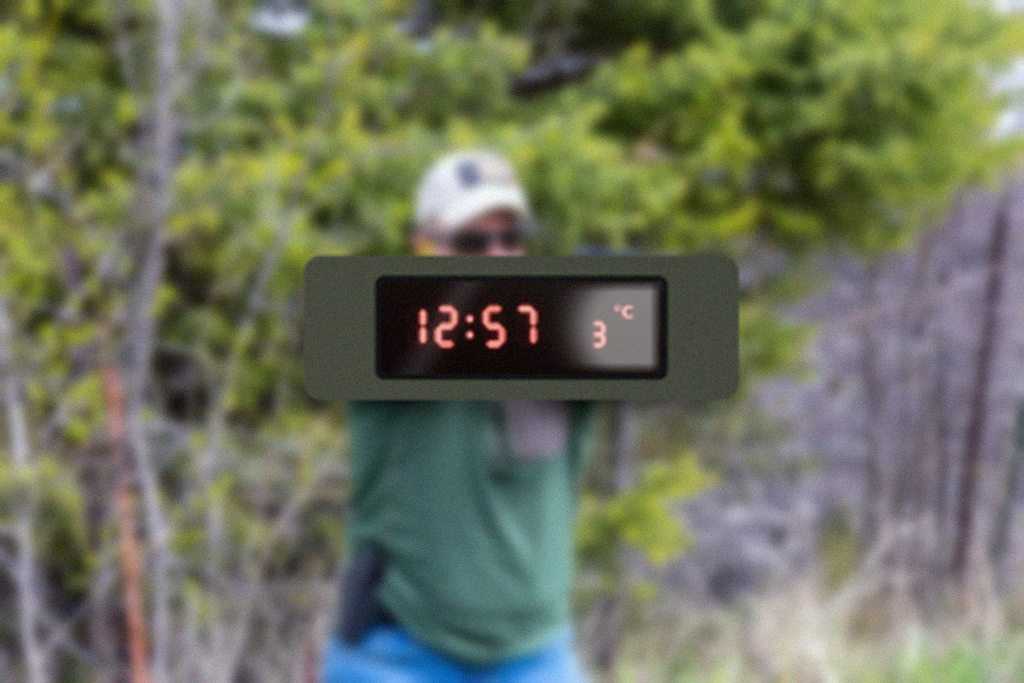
12:57
